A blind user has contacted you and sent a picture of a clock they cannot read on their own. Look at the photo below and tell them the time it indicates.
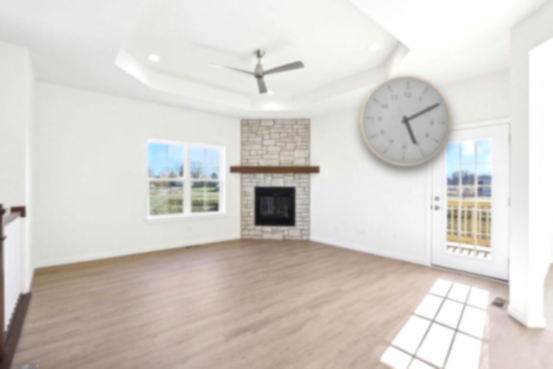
5:10
